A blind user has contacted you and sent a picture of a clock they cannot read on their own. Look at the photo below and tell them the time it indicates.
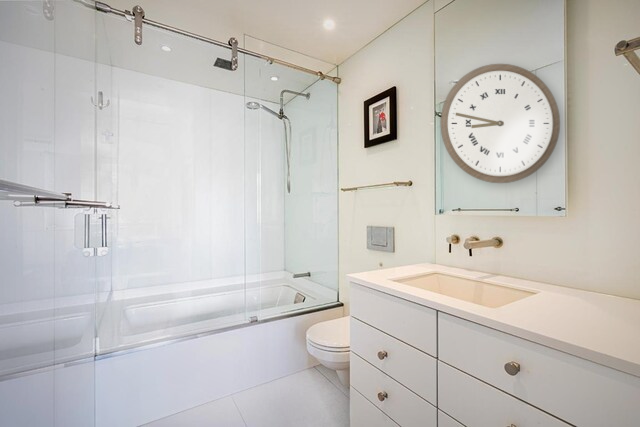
8:47
